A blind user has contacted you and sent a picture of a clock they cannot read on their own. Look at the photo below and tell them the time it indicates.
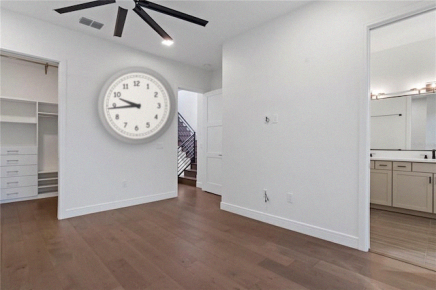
9:44
